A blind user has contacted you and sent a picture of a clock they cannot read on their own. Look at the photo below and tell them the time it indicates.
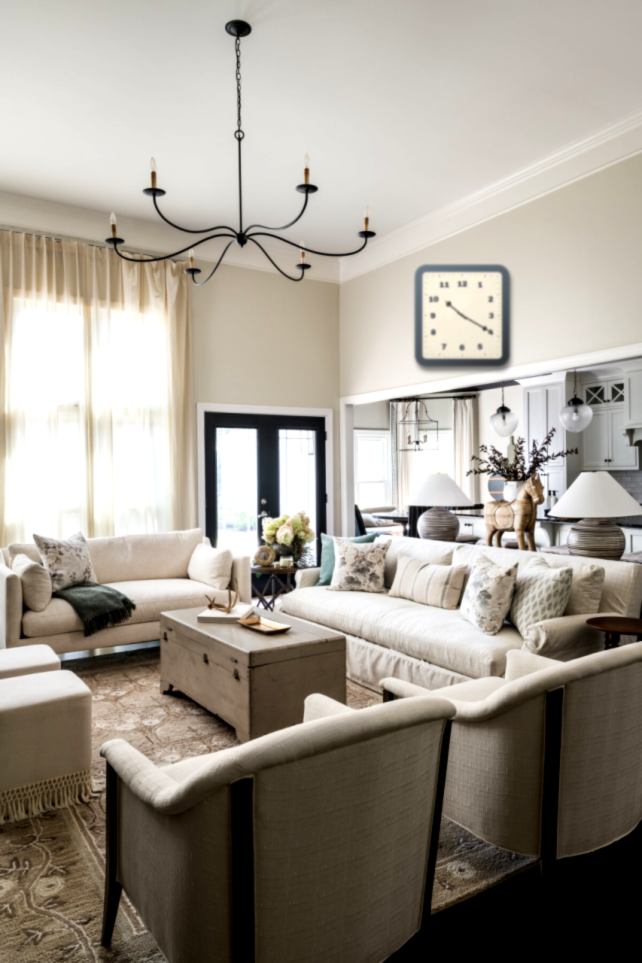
10:20
